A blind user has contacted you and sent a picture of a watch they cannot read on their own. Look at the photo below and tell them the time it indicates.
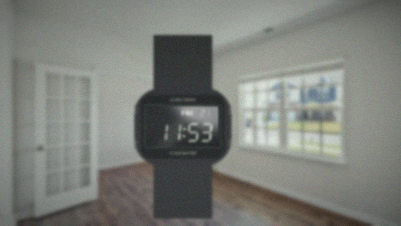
11:53
